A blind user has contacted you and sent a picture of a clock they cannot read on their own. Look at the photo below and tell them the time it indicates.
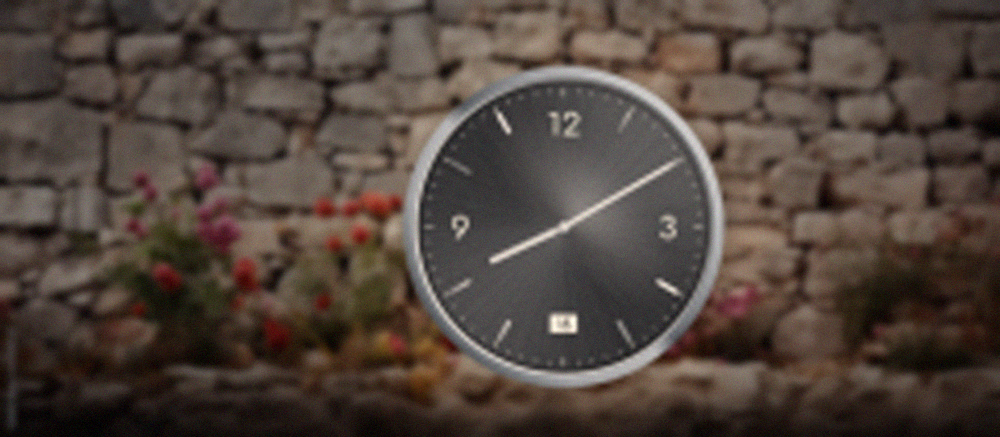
8:10
